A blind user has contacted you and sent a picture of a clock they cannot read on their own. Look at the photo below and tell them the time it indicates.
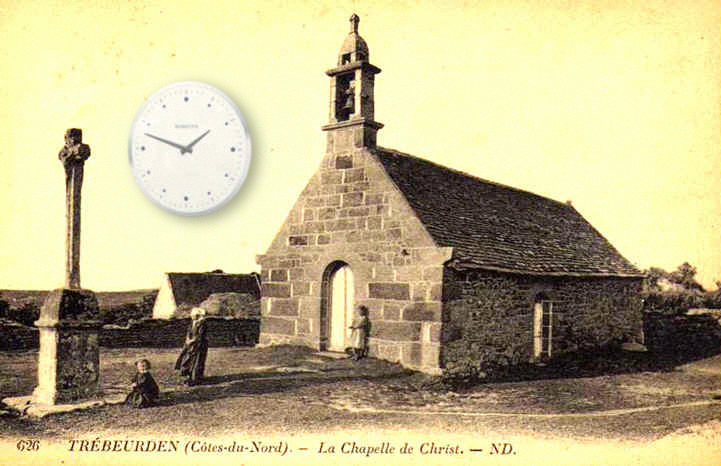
1:48
